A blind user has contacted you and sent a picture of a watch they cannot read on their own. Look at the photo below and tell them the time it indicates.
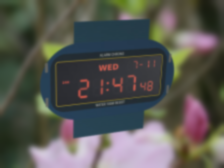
21:47:48
